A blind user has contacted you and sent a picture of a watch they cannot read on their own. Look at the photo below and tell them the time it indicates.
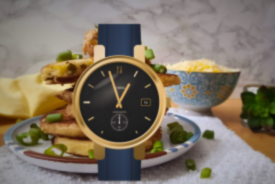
12:57
